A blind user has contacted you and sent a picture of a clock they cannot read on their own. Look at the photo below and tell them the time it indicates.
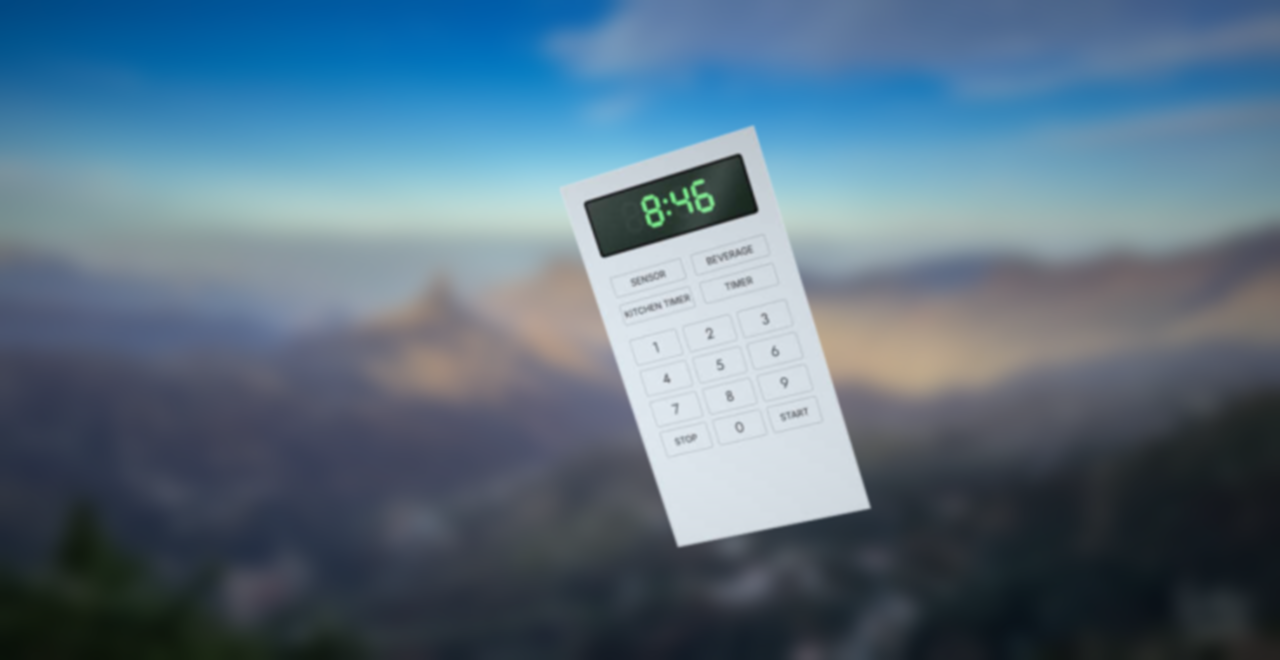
8:46
